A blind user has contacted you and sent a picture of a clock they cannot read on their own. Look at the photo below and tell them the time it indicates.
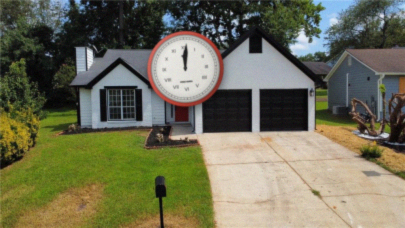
12:01
